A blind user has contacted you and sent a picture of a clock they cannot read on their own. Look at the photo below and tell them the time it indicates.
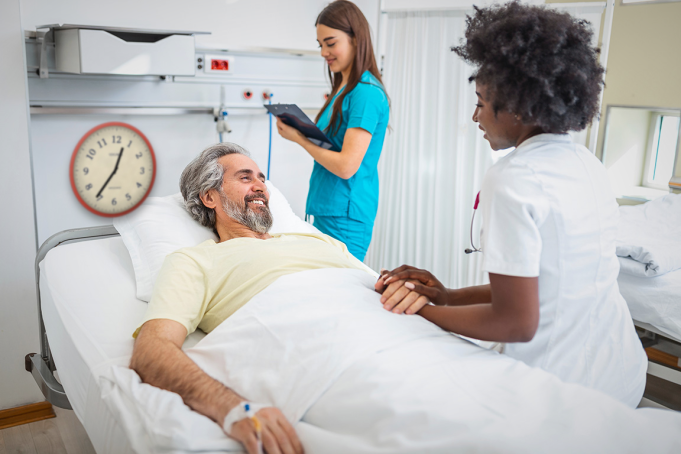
12:36
